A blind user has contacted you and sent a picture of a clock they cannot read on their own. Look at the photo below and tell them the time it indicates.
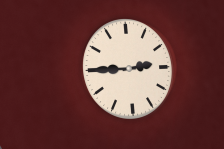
2:45
